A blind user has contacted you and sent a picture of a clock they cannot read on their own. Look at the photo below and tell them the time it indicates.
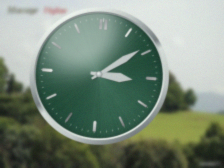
3:09
